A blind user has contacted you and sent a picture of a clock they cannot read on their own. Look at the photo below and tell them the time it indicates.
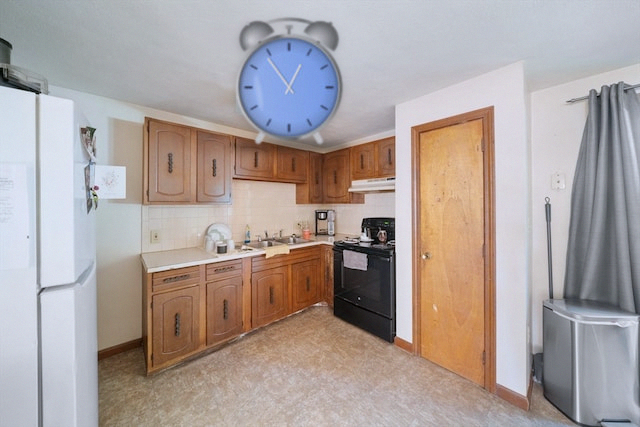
12:54
